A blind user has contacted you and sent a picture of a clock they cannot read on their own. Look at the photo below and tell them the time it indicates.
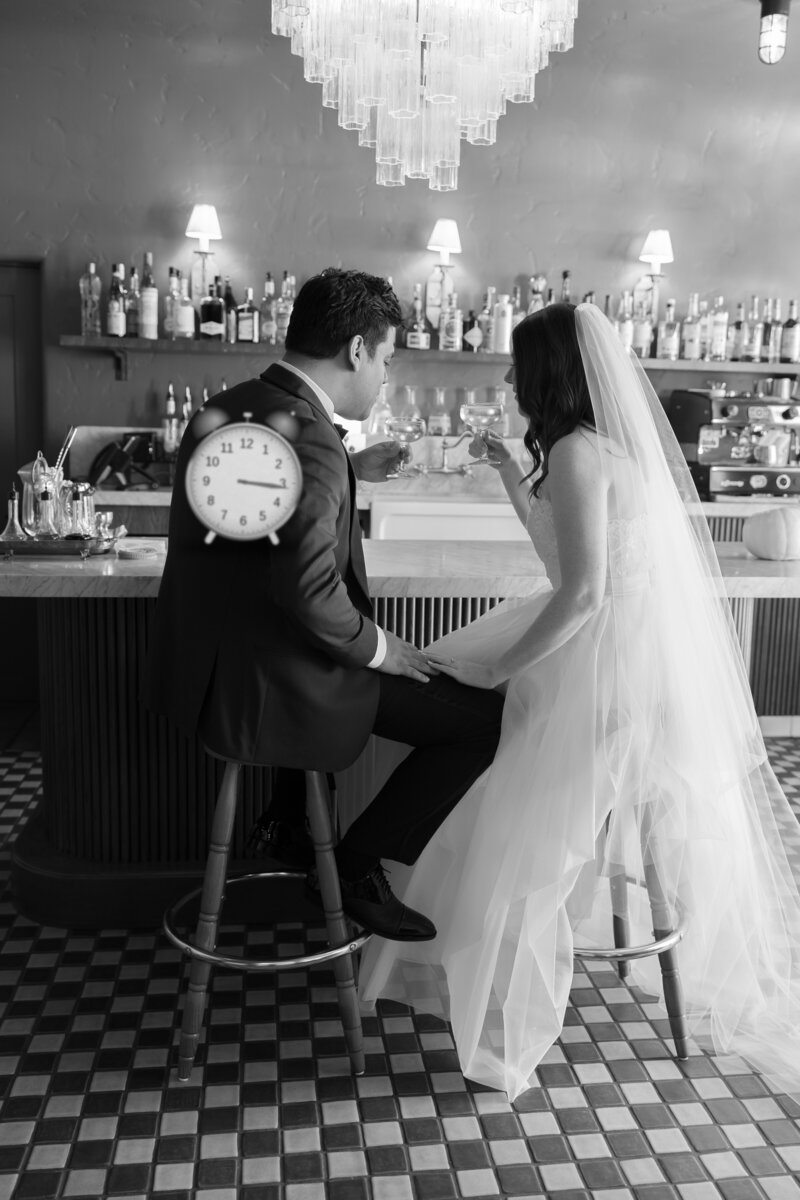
3:16
